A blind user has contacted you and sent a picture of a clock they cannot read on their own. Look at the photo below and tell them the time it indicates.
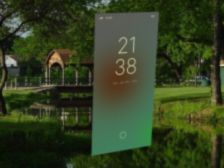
21:38
